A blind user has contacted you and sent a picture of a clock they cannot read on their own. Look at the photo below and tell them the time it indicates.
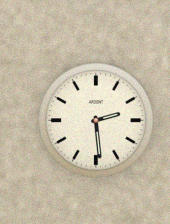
2:29
